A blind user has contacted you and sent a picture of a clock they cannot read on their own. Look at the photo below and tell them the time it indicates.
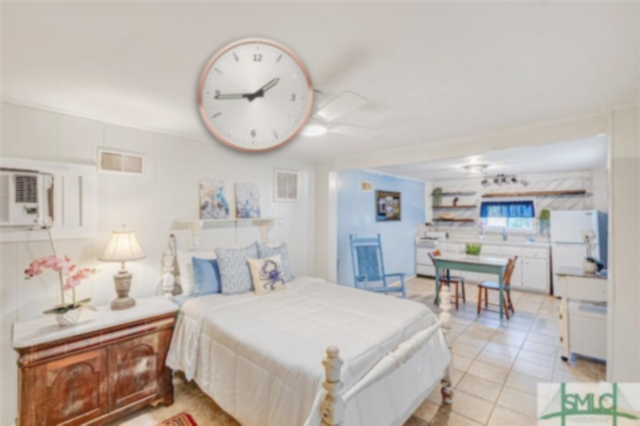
1:44
